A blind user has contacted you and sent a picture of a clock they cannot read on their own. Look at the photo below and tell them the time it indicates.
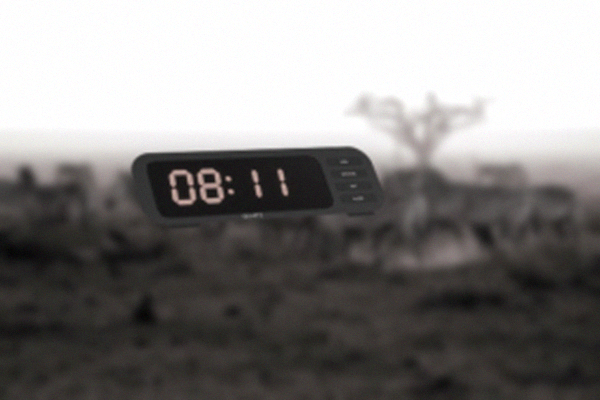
8:11
